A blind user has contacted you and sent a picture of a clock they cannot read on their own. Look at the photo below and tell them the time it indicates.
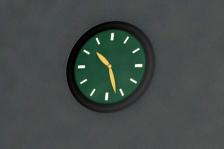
10:27
